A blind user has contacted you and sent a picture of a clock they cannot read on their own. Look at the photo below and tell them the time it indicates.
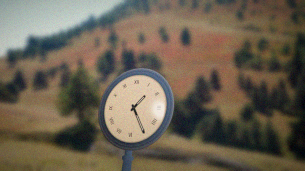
1:25
